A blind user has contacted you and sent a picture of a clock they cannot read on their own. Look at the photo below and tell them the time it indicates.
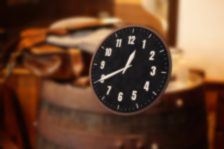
12:40
